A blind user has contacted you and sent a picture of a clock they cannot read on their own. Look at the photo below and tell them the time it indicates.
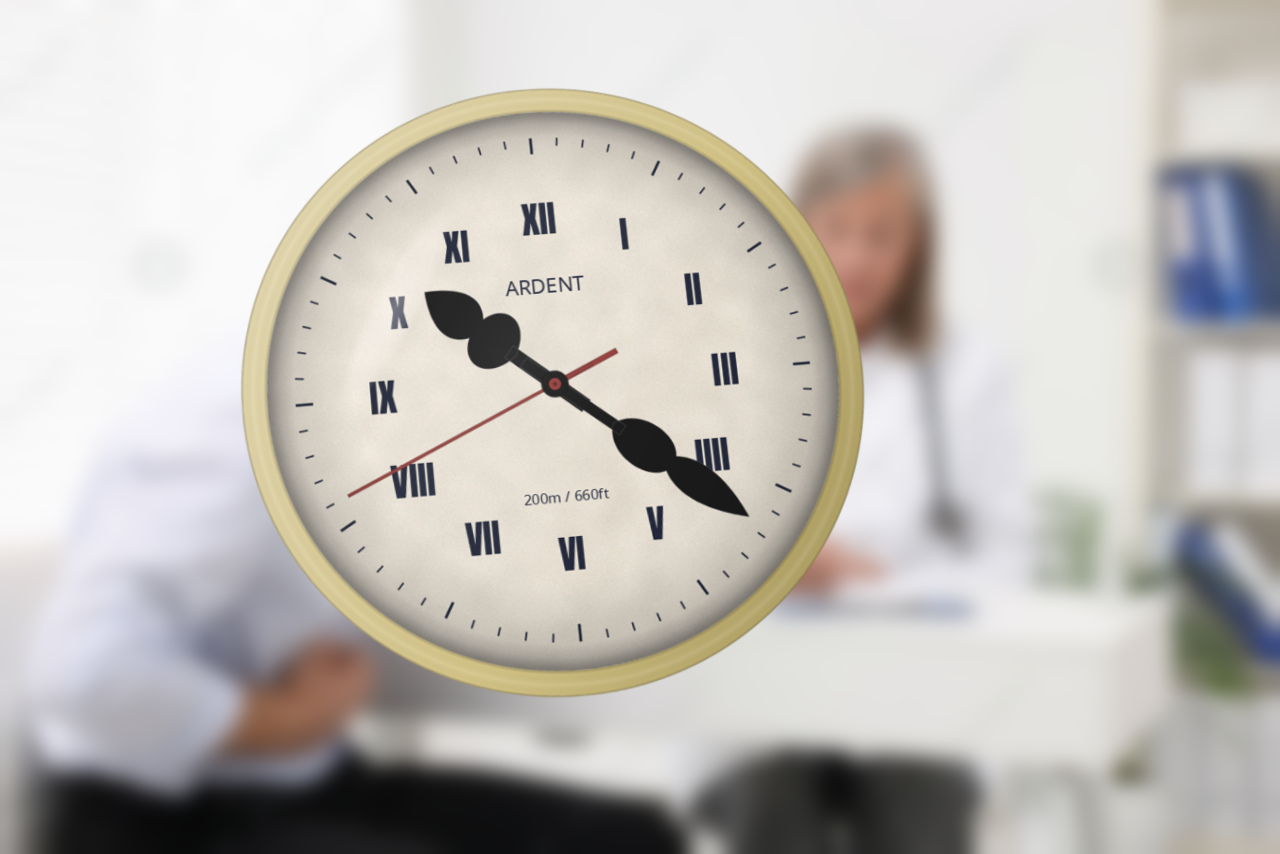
10:21:41
